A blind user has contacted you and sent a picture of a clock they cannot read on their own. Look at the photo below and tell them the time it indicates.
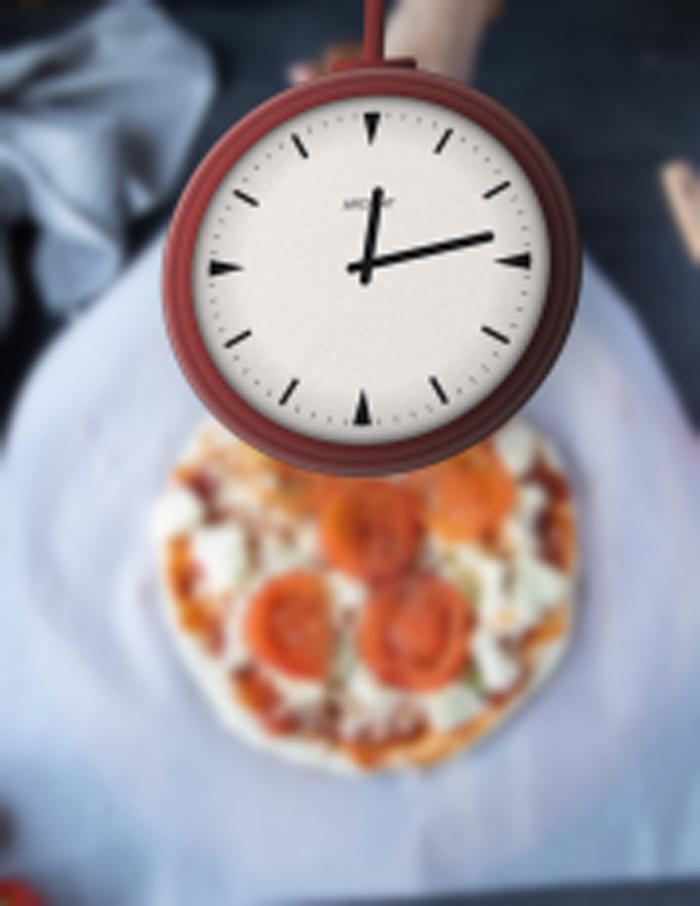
12:13
